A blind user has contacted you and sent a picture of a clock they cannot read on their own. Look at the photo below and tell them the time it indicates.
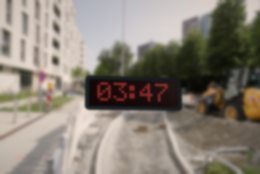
3:47
